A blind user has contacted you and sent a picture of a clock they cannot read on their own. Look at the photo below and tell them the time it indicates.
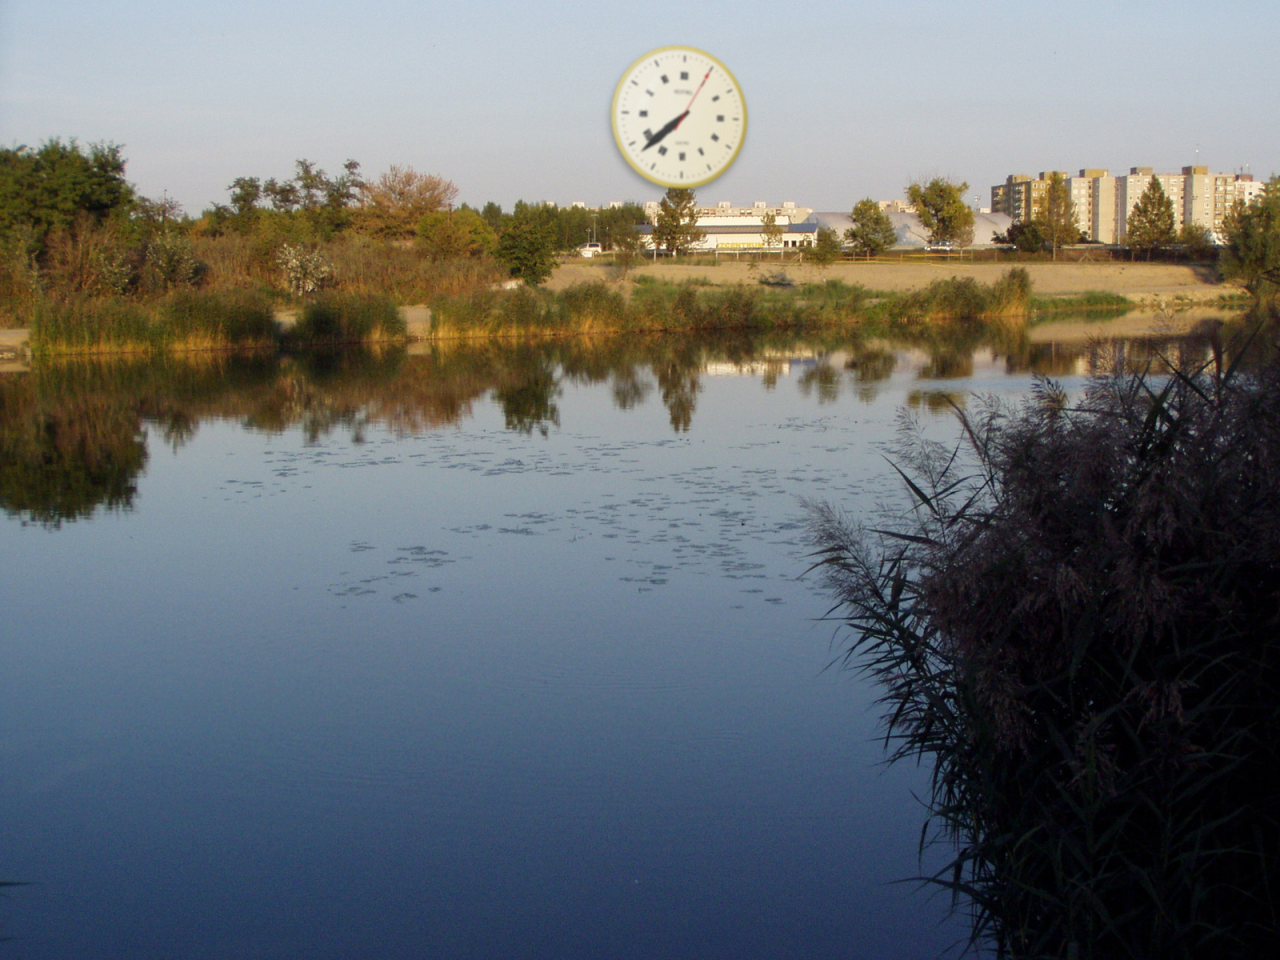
7:38:05
